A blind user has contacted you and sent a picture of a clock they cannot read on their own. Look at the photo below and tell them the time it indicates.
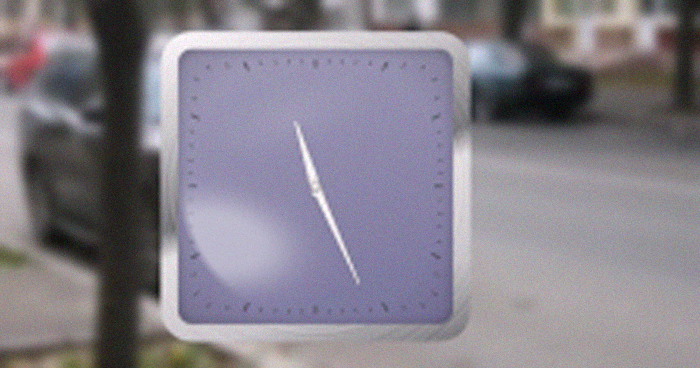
11:26
